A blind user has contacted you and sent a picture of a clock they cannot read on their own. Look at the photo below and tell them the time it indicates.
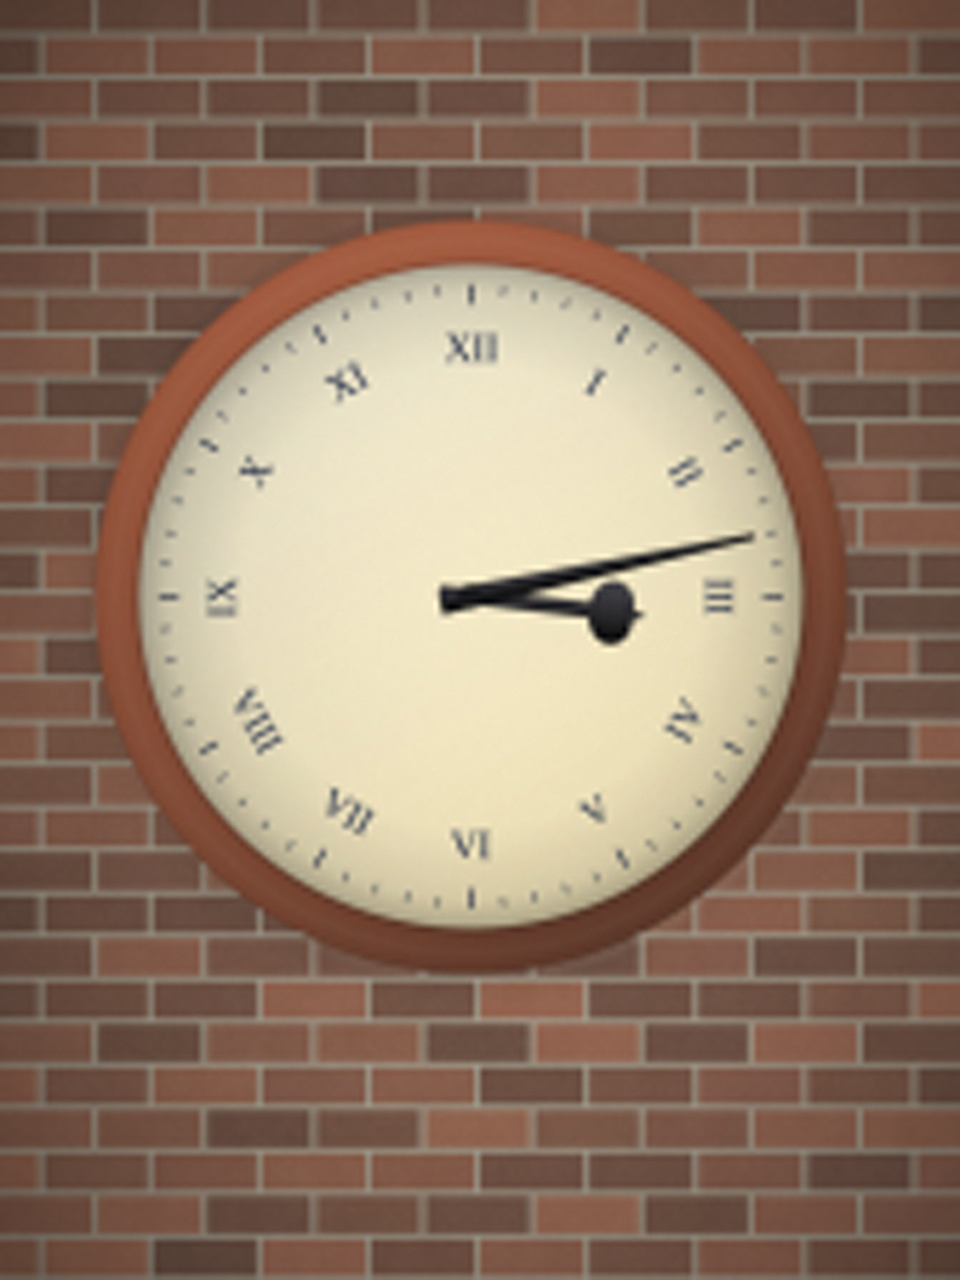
3:13
